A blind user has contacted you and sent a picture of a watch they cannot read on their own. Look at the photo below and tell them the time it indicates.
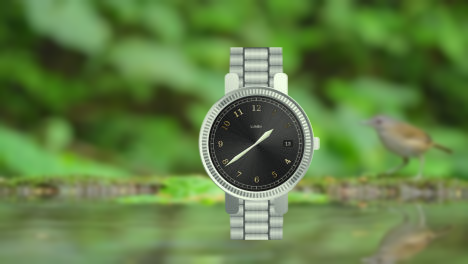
1:39
